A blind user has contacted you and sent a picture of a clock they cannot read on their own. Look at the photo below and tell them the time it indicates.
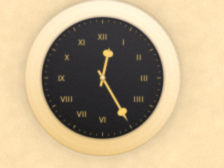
12:25
